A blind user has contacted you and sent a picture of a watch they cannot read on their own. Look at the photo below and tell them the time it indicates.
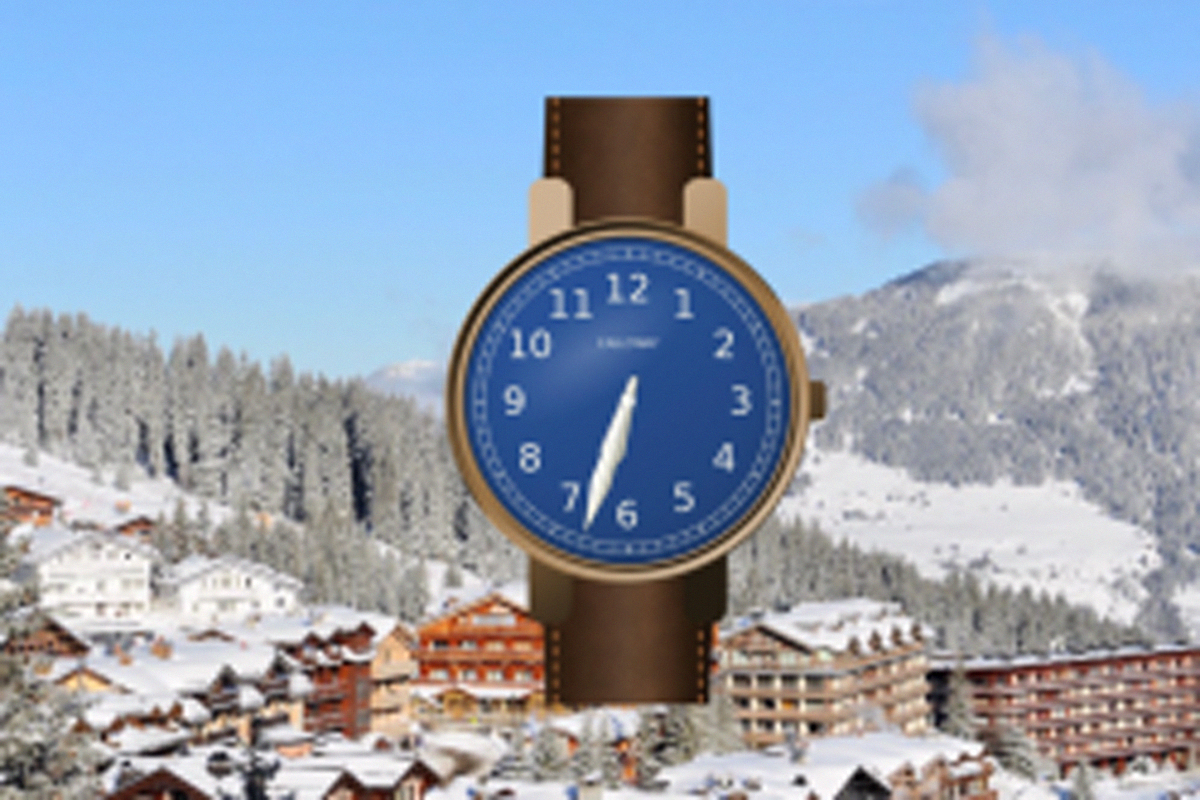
6:33
